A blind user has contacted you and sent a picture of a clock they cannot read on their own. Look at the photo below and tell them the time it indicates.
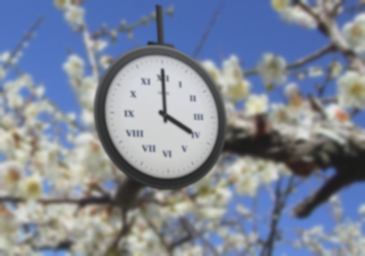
4:00
